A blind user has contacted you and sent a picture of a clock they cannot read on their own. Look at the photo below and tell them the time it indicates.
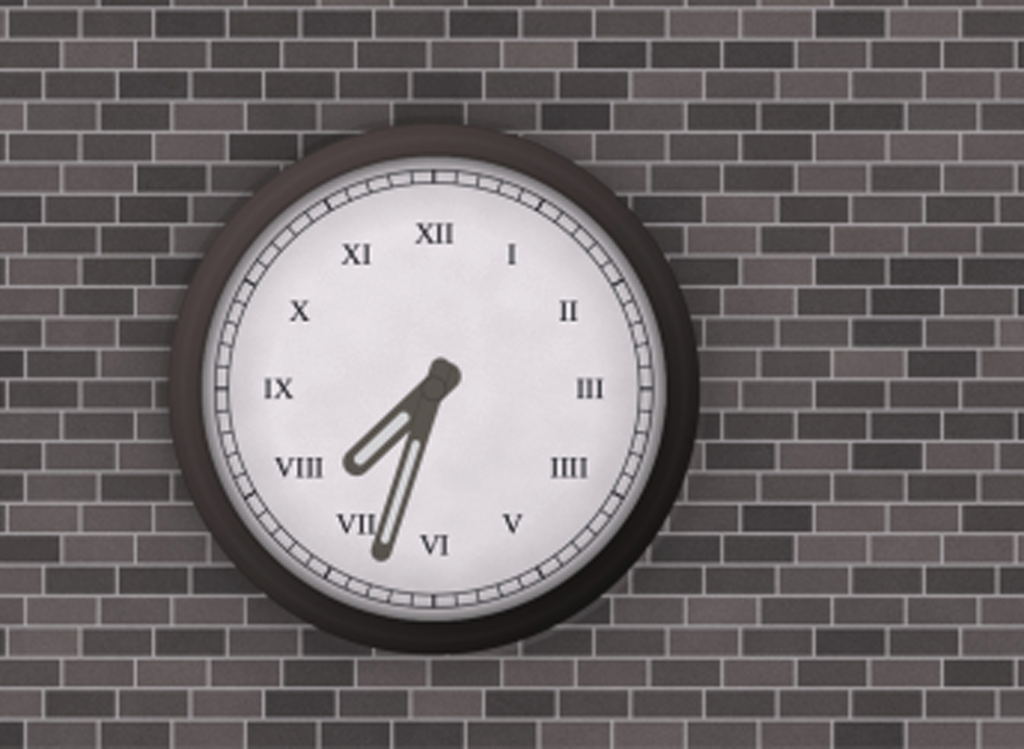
7:33
